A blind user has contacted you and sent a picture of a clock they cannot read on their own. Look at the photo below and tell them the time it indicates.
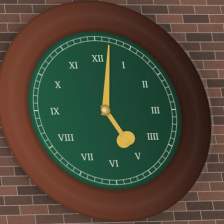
5:02
